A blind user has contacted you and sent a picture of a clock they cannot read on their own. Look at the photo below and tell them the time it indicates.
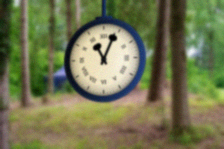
11:04
